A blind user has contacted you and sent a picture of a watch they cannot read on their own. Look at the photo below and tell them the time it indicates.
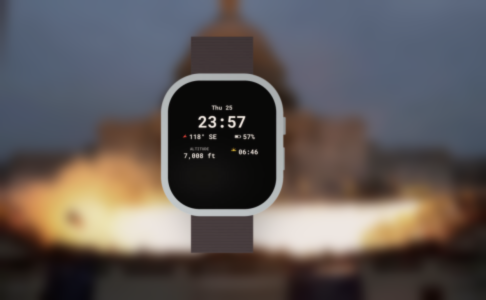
23:57
